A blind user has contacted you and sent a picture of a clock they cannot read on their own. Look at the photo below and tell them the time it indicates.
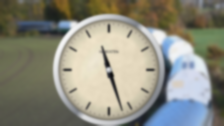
11:27
